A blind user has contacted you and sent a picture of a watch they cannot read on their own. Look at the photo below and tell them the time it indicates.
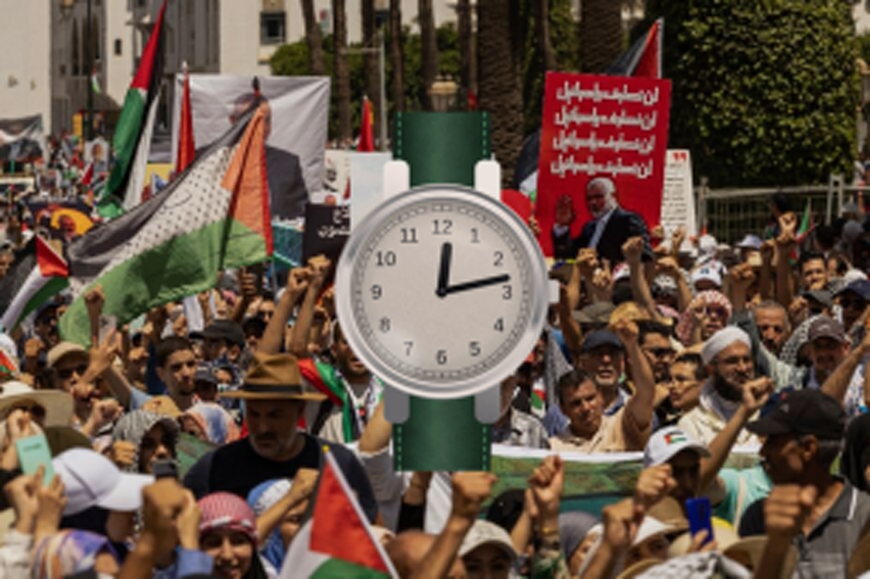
12:13
